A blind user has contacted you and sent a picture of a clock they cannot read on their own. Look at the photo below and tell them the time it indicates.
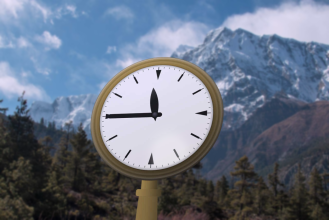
11:45
